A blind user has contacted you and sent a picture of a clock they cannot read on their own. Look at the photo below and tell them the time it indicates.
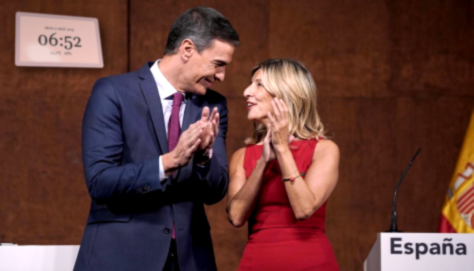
6:52
